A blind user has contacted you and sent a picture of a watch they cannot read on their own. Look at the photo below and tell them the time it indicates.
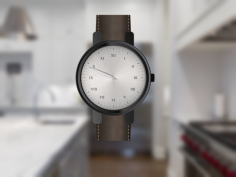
9:49
